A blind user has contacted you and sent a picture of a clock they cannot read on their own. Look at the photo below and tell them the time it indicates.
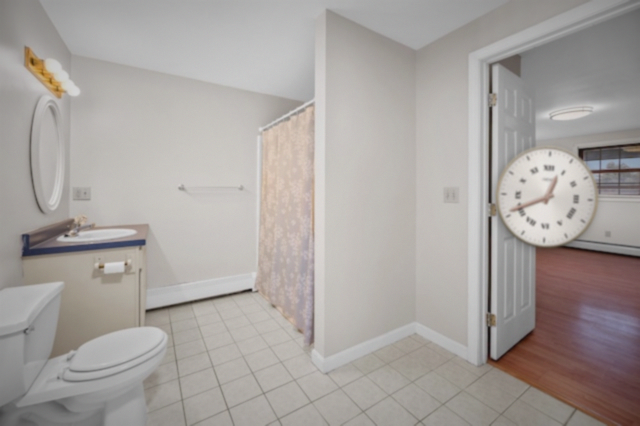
12:41
